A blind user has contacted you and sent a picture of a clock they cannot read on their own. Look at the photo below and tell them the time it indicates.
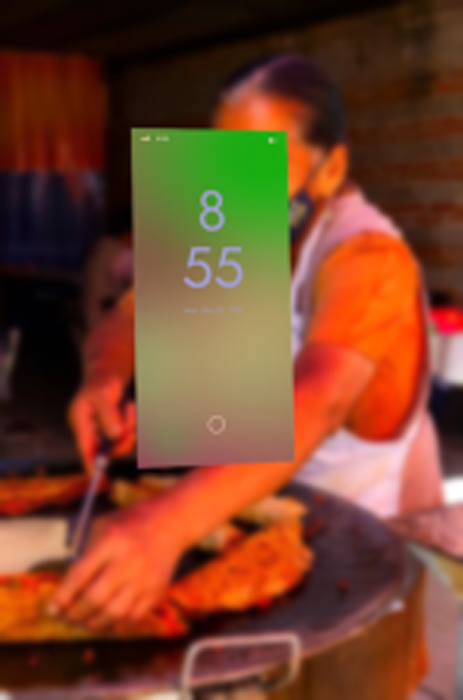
8:55
